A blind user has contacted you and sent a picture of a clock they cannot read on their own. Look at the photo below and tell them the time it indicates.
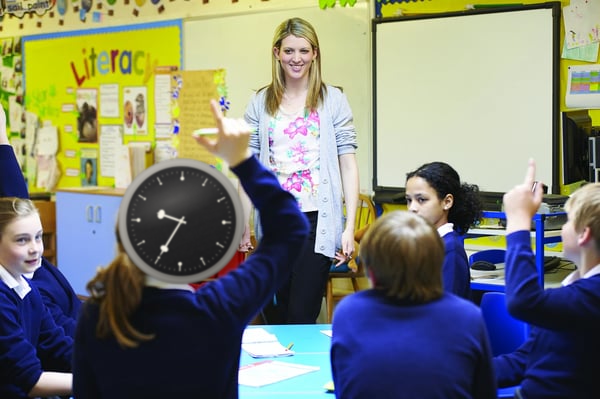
9:35
